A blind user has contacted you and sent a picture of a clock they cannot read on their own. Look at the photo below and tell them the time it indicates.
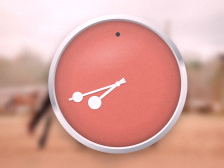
7:42
